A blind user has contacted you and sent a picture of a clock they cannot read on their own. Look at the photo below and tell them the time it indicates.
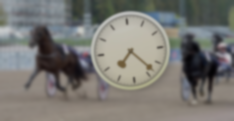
7:23
